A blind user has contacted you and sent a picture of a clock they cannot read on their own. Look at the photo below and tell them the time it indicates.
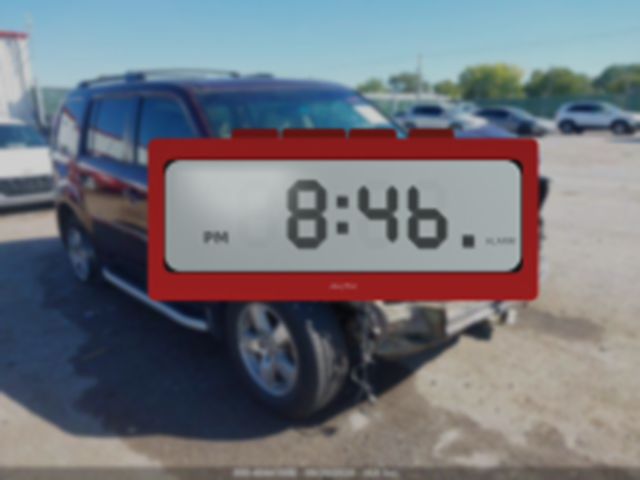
8:46
